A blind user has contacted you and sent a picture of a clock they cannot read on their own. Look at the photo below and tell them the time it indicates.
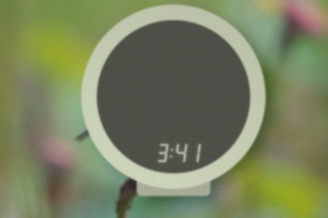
3:41
